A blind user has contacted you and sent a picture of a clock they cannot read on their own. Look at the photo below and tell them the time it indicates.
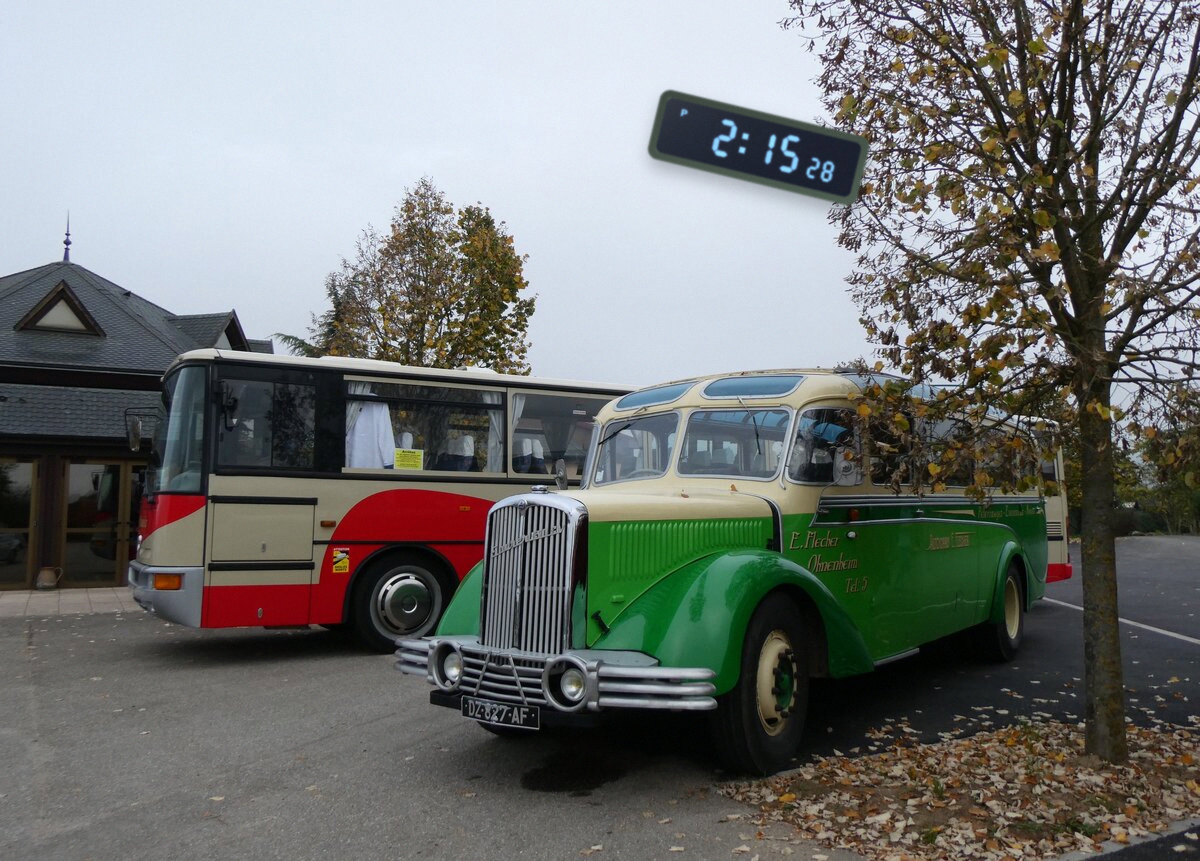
2:15:28
